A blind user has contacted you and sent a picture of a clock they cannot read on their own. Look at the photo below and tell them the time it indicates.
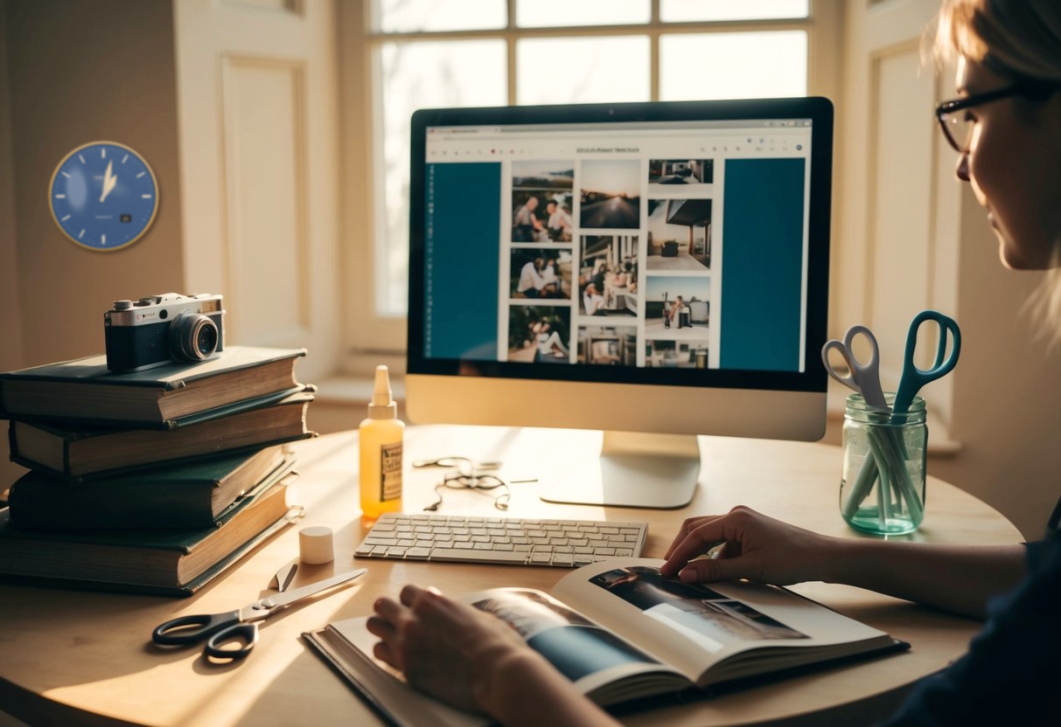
1:02
